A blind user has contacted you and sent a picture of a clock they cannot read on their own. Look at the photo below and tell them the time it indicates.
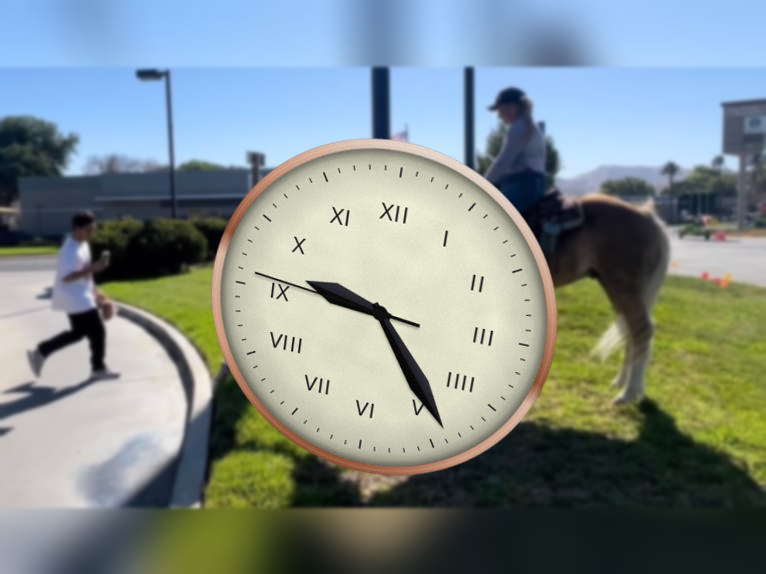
9:23:46
